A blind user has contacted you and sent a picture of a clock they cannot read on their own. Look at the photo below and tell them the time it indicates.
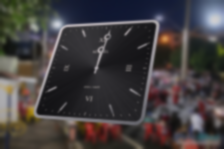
12:01
